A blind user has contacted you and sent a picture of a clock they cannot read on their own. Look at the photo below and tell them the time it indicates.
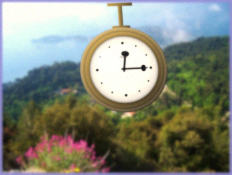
12:15
